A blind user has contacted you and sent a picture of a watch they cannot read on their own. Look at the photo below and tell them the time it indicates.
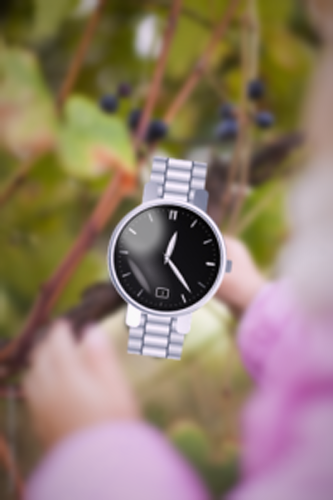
12:23
